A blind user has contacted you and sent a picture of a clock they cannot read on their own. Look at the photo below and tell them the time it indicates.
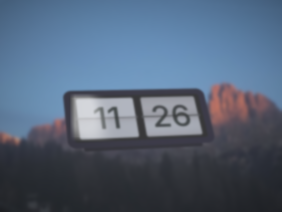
11:26
